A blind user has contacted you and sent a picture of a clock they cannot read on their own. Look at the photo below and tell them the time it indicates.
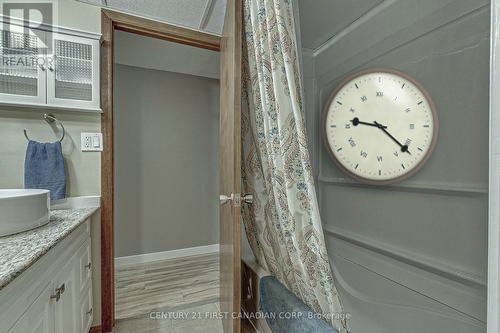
9:22
